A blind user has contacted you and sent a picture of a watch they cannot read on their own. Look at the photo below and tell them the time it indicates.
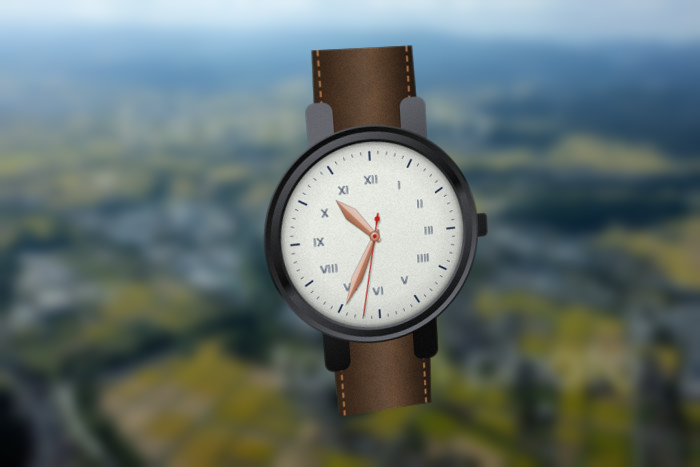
10:34:32
